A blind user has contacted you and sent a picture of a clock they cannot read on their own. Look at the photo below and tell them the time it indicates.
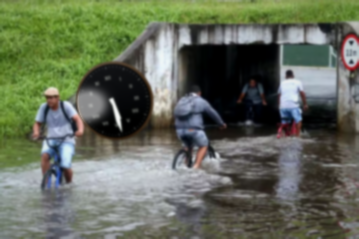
5:29
